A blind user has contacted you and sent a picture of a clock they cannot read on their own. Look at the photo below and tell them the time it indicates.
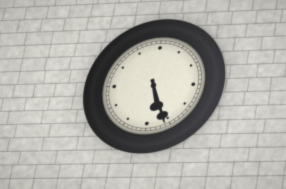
5:26
